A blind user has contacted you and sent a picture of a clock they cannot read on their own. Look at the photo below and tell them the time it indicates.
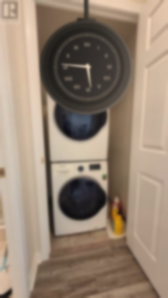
5:46
